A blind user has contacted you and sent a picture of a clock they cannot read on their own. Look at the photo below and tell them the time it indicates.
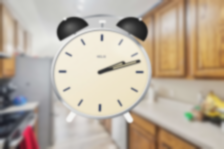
2:12
